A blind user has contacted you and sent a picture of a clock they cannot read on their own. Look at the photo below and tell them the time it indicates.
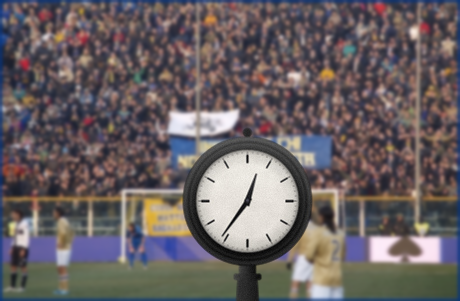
12:36
